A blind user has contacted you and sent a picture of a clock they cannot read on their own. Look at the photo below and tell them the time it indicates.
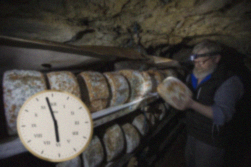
5:58
